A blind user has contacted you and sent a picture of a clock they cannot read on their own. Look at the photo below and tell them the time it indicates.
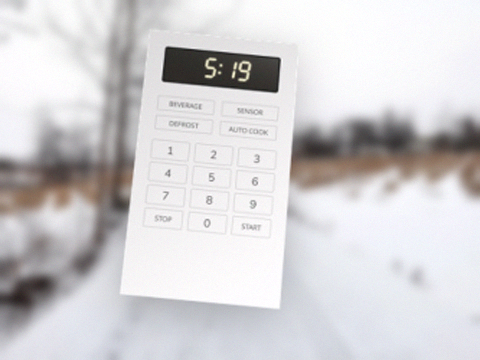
5:19
